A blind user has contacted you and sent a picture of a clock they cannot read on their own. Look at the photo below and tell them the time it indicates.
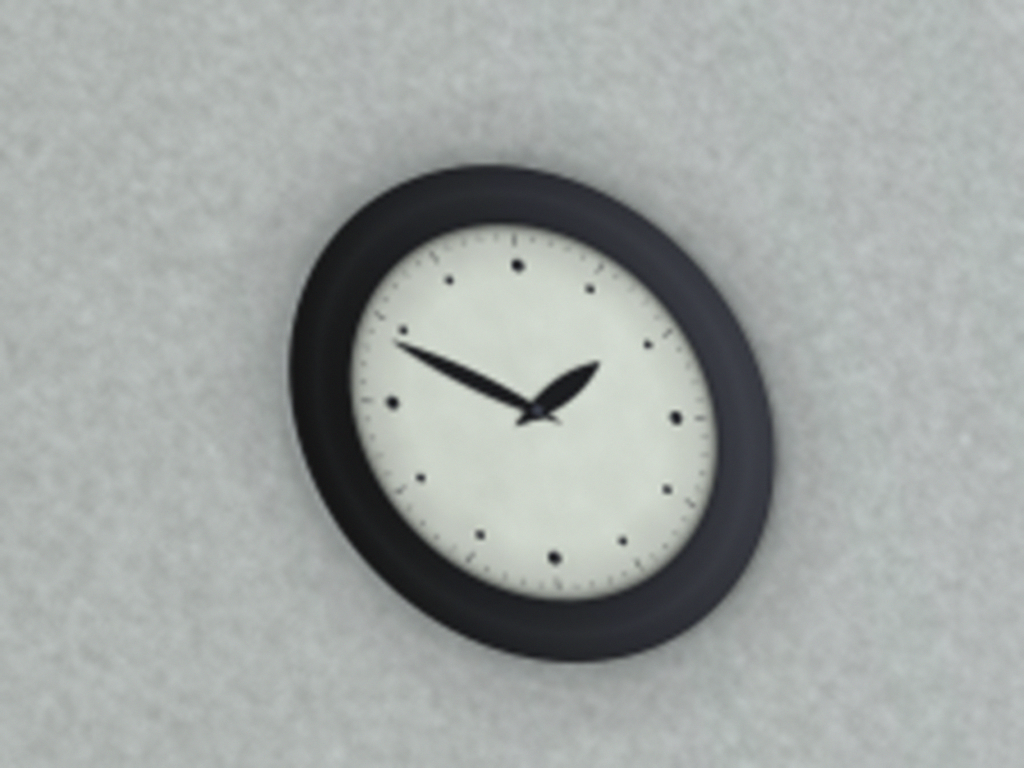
1:49
